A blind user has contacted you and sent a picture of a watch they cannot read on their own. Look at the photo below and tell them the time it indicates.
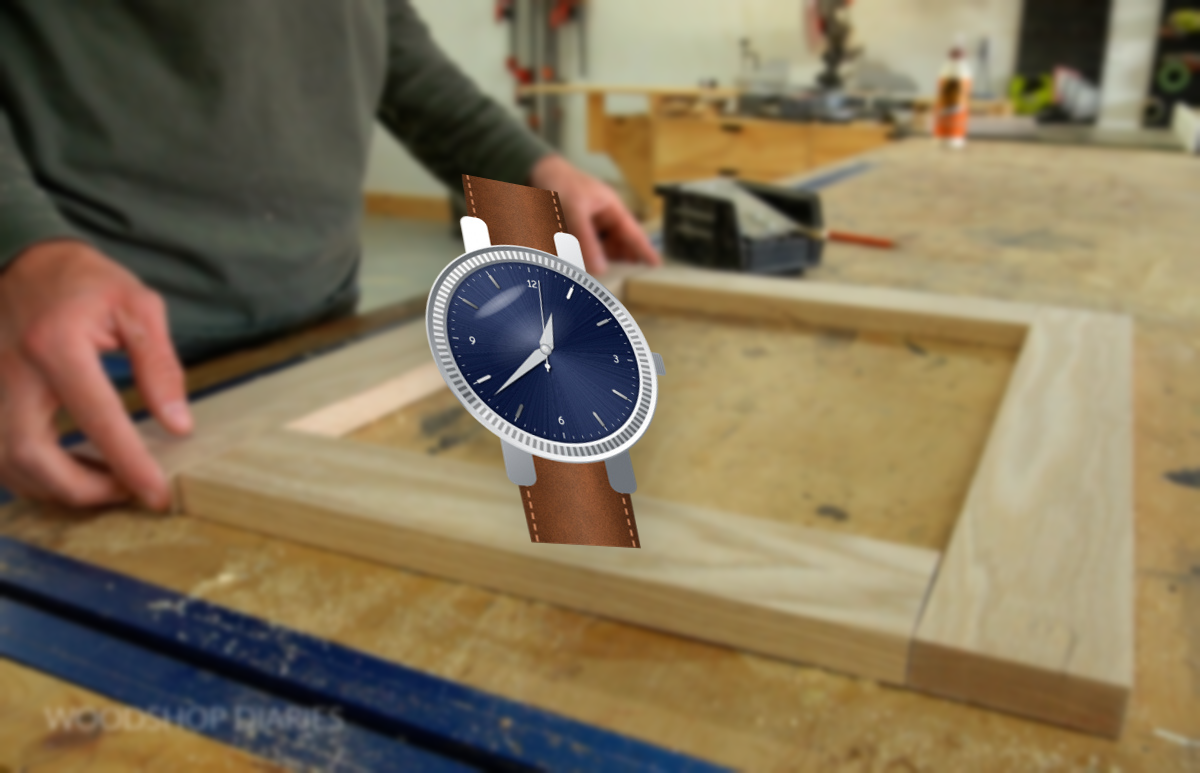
12:38:01
